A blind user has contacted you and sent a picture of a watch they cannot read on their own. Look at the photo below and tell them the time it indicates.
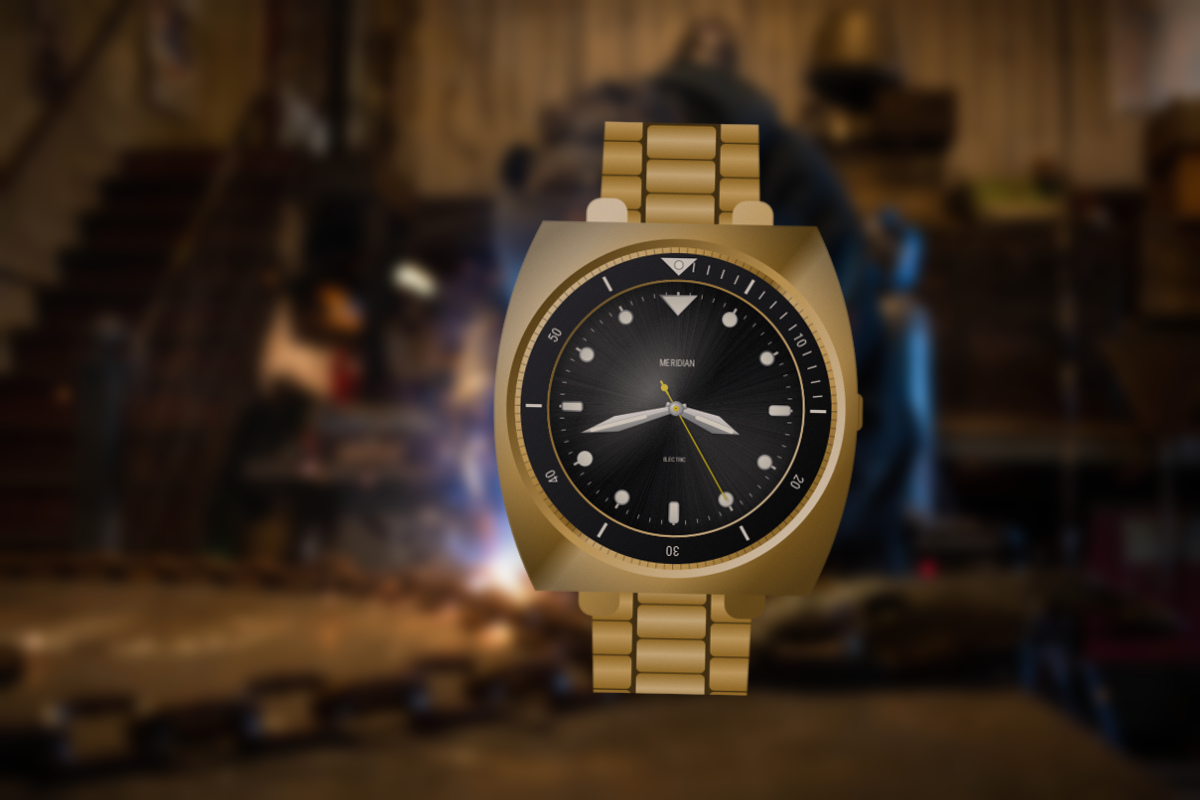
3:42:25
